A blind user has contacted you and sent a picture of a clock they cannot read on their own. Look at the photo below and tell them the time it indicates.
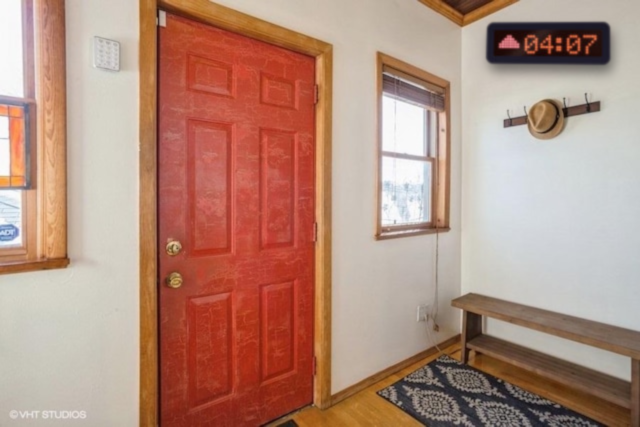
4:07
